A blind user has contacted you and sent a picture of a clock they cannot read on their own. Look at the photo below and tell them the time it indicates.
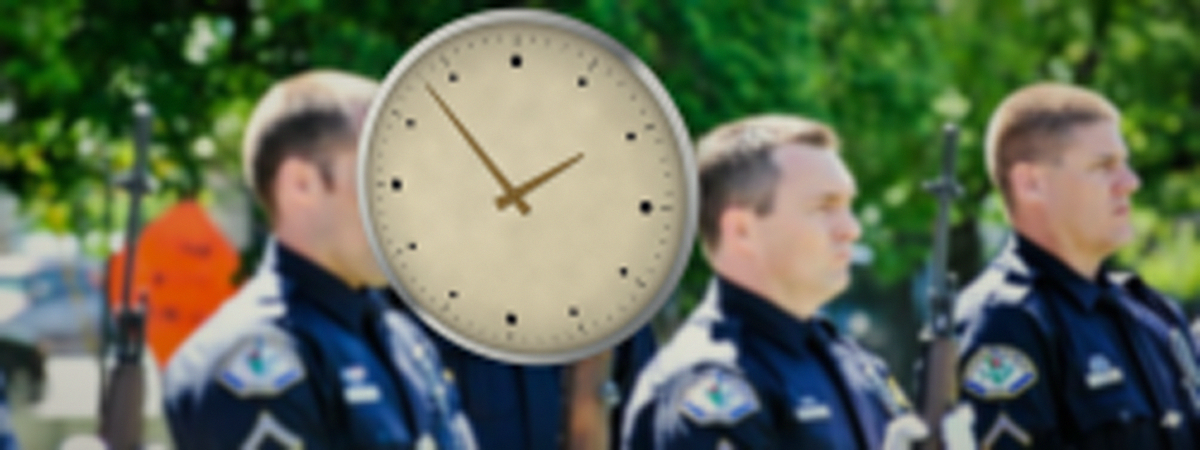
1:53
